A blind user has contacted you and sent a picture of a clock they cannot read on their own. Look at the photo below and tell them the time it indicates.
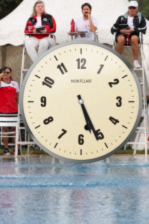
5:26
